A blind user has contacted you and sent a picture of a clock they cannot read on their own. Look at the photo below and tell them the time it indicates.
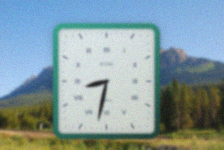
8:32
